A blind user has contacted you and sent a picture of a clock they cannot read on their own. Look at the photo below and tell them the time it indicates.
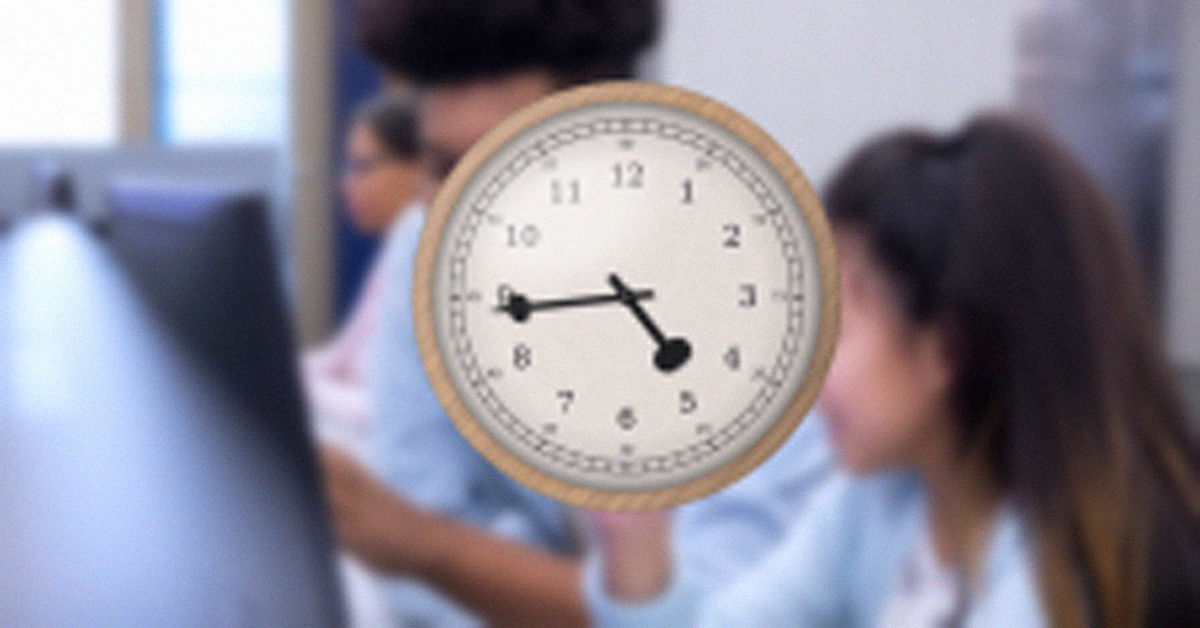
4:44
